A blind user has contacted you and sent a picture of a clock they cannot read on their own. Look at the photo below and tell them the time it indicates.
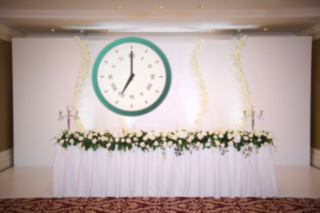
7:00
